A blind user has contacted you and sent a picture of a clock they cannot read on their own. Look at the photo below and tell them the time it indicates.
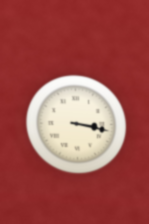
3:17
